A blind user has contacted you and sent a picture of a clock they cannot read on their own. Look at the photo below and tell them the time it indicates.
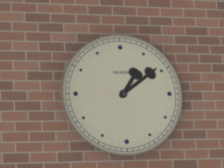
1:09
